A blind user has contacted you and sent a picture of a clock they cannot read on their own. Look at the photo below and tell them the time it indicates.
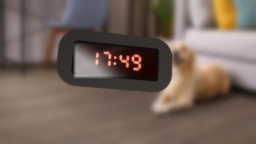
17:49
